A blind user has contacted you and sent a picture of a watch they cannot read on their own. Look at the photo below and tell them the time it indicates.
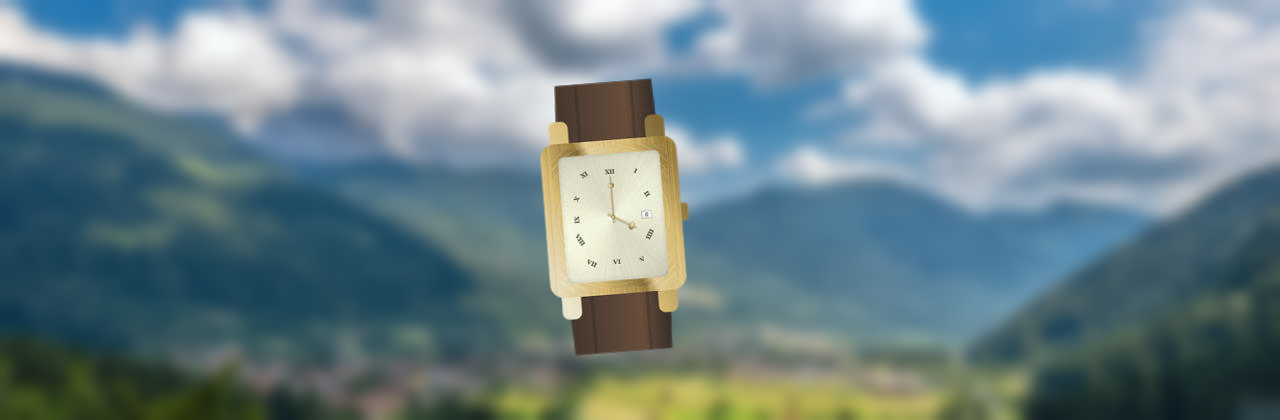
4:00
